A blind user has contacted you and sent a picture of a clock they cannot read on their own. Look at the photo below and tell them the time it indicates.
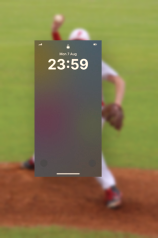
23:59
